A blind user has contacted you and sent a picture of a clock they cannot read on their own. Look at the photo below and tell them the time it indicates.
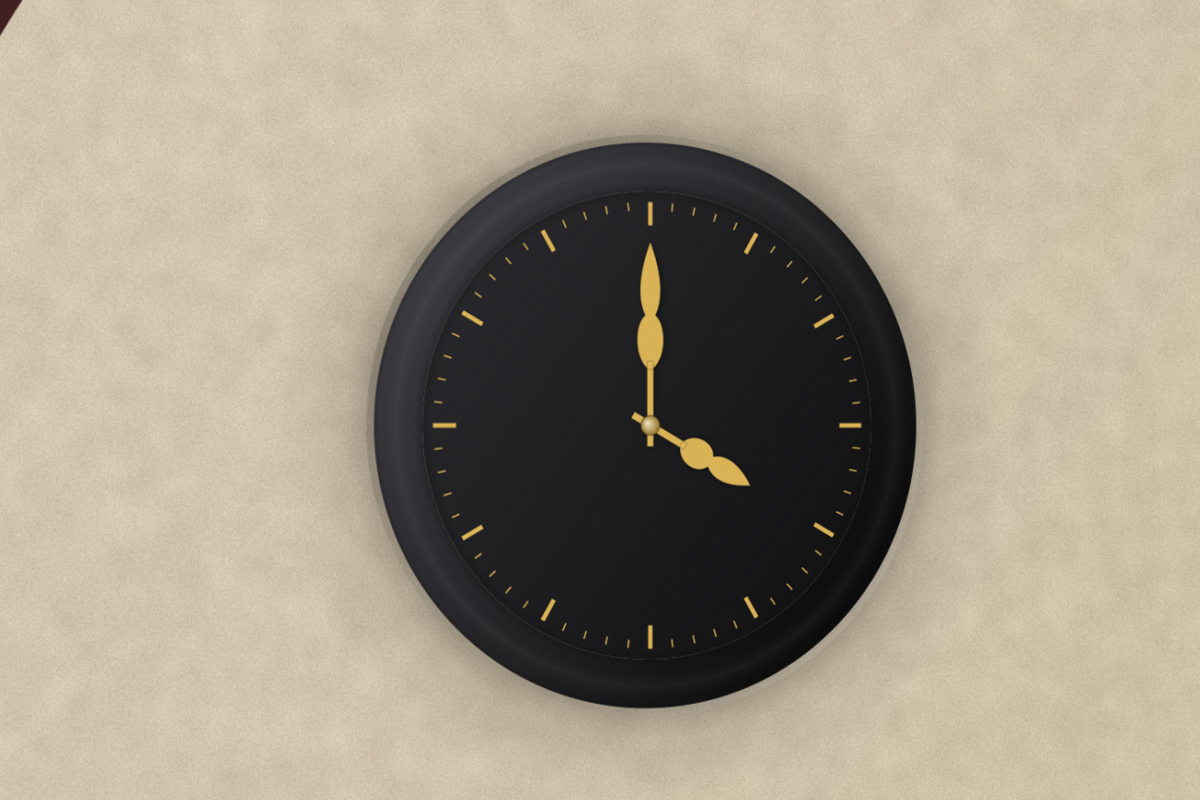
4:00
